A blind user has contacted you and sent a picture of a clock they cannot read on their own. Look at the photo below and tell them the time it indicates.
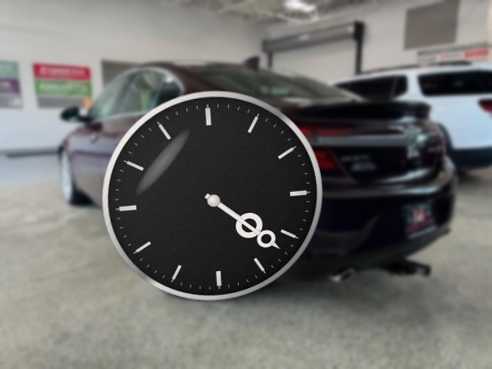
4:22
